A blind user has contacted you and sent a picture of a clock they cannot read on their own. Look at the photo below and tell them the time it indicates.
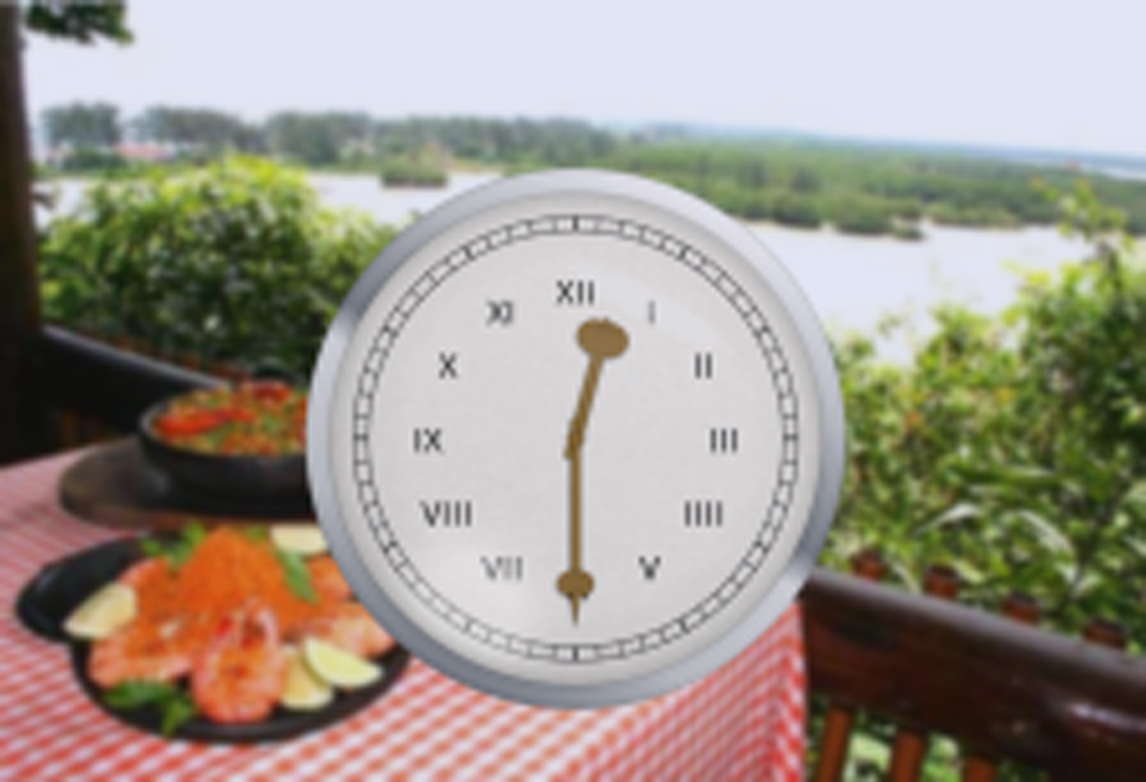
12:30
